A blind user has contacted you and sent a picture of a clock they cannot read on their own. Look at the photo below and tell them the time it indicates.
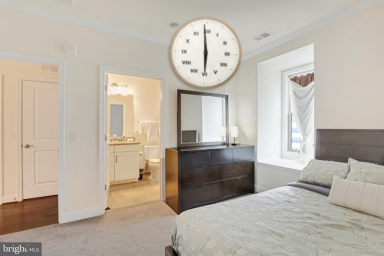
5:59
